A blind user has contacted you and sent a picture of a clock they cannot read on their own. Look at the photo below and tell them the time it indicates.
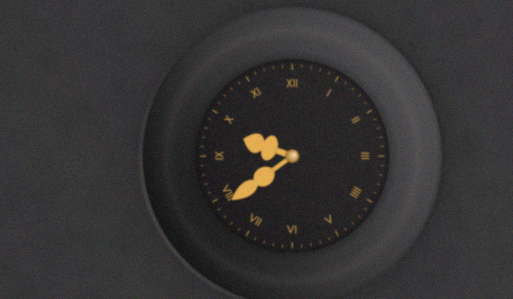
9:39
